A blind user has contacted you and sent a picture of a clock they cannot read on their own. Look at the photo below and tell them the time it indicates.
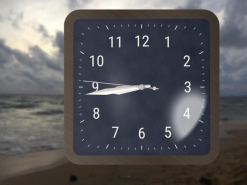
8:43:46
